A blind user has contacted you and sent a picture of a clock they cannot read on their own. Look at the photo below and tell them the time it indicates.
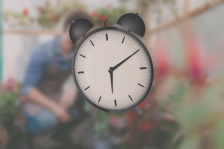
6:10
